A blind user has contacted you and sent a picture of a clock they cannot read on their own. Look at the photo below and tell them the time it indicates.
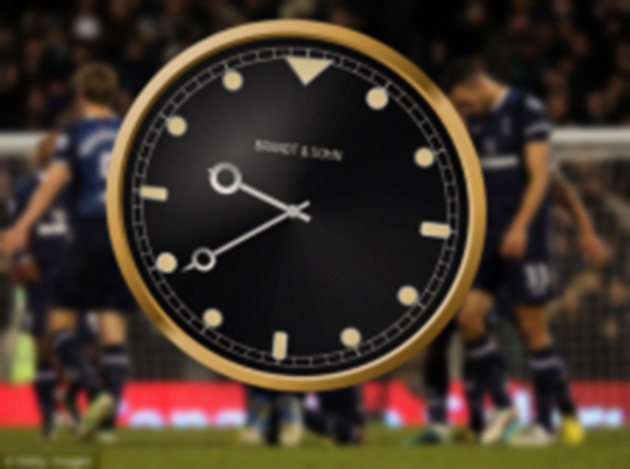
9:39
